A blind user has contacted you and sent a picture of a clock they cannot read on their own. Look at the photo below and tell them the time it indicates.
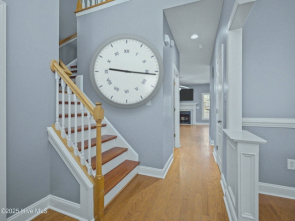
9:16
